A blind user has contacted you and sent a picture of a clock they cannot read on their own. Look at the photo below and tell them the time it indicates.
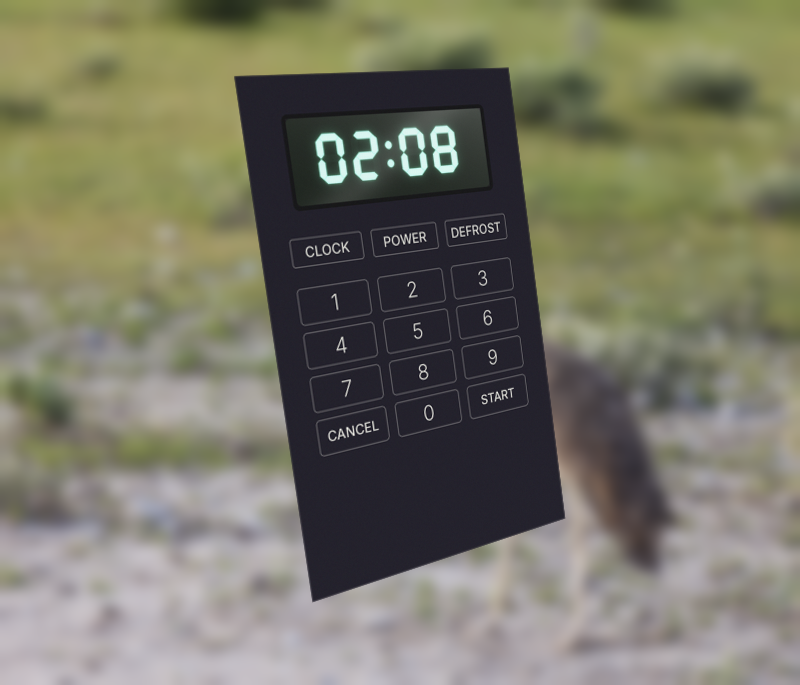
2:08
